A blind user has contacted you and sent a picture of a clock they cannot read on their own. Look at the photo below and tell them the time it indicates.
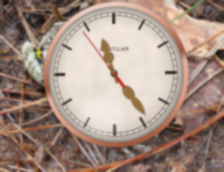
11:23:54
